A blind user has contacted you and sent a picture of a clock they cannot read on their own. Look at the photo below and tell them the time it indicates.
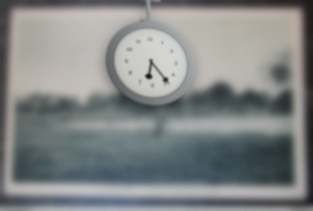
6:24
